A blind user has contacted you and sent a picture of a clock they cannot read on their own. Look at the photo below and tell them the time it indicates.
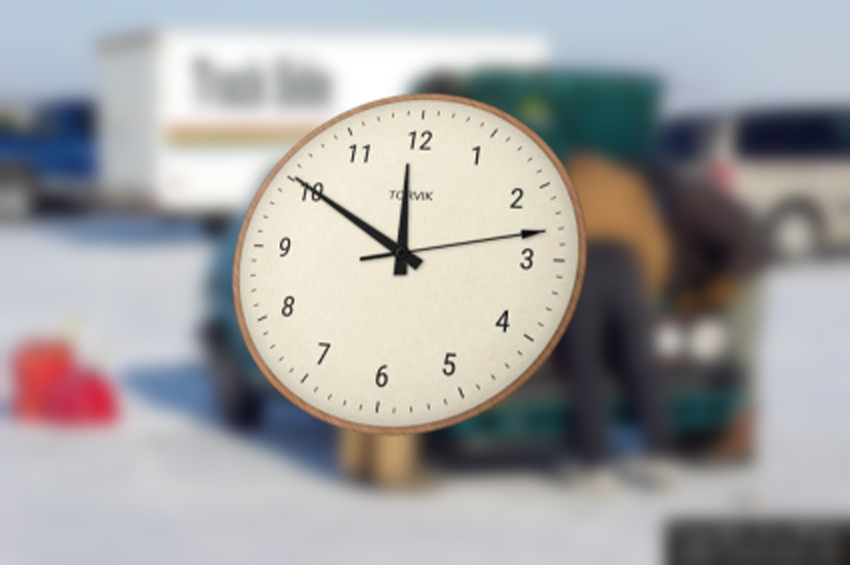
11:50:13
